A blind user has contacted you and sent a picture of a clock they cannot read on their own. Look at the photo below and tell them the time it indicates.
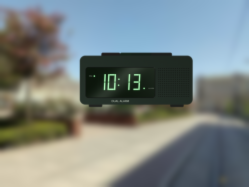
10:13
